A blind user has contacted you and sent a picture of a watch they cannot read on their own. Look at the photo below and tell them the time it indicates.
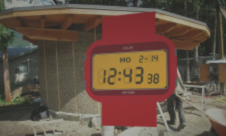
12:43:38
